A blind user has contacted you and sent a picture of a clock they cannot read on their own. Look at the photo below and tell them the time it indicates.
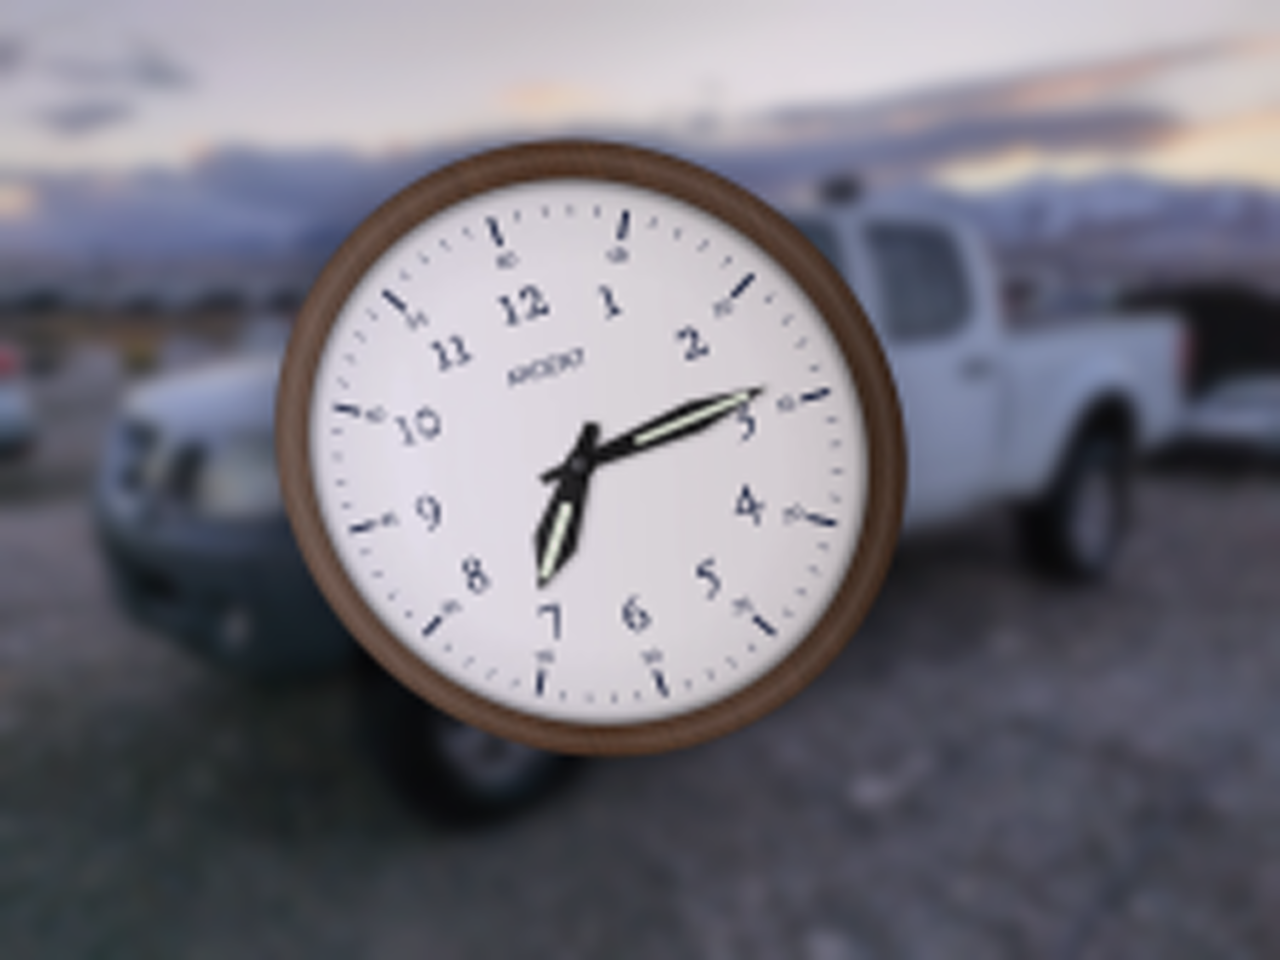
7:14
